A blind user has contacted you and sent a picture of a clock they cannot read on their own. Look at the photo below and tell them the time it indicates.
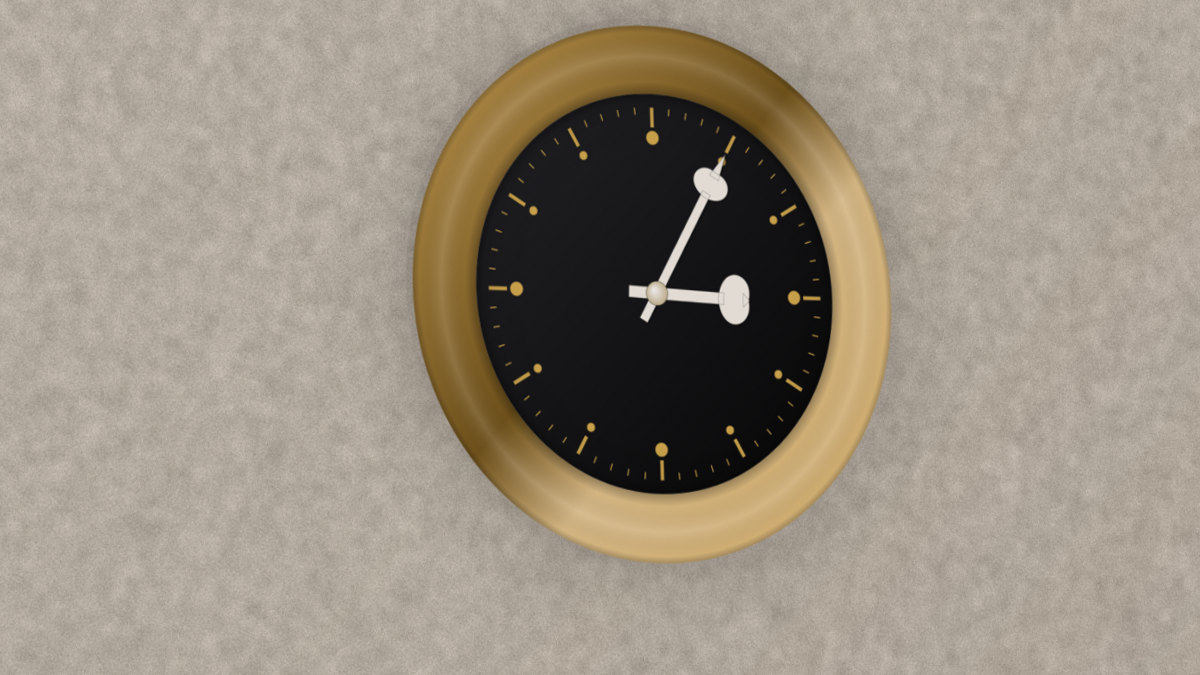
3:05
